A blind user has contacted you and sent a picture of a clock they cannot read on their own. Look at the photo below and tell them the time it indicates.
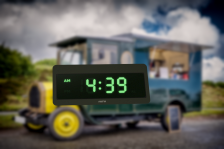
4:39
